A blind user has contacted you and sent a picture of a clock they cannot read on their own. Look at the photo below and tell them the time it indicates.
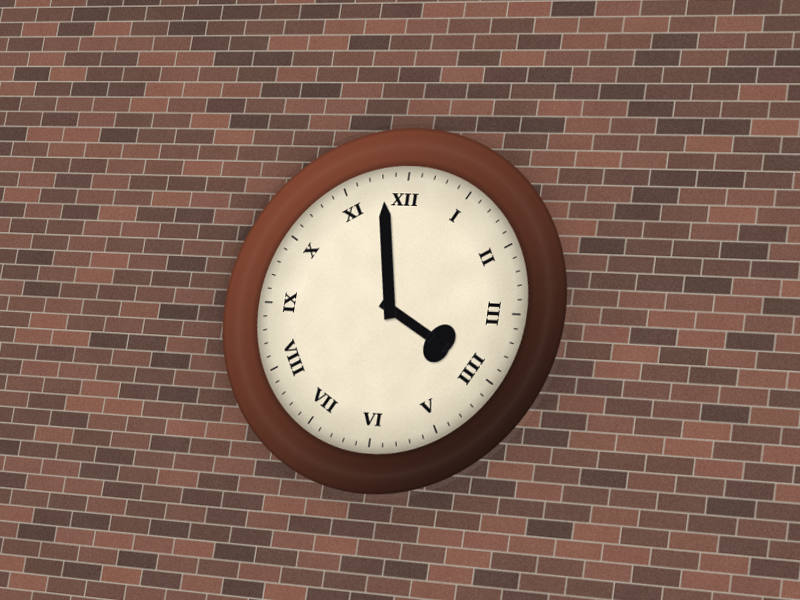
3:58
